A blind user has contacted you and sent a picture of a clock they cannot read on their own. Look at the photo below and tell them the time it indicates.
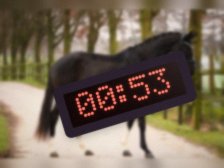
0:53
